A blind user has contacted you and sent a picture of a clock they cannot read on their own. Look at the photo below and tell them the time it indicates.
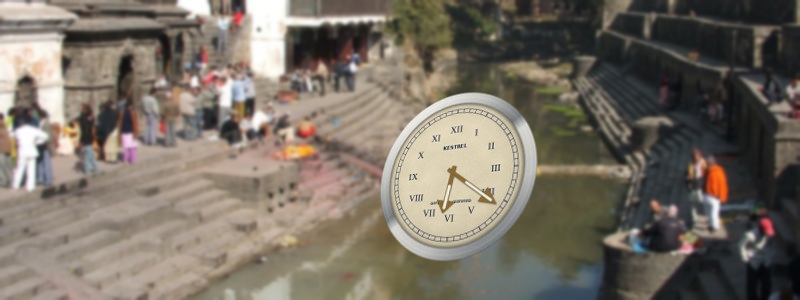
6:21
